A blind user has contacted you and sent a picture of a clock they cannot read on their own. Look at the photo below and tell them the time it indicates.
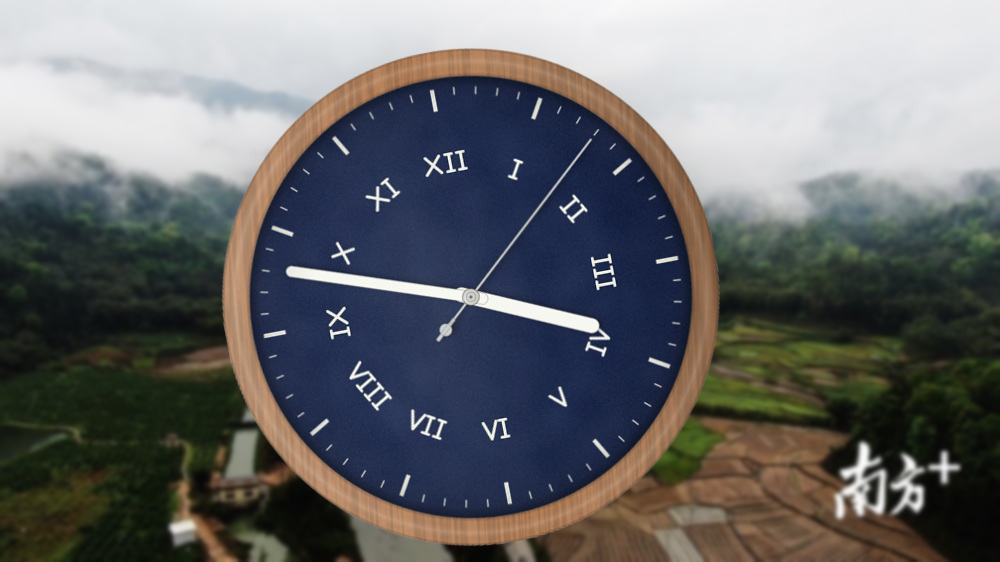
3:48:08
